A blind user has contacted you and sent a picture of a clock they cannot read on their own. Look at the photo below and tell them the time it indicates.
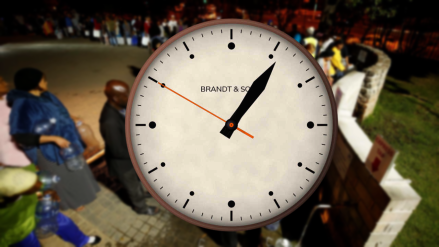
1:05:50
